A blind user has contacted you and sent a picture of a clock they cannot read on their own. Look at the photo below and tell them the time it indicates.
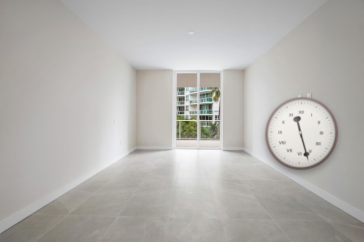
11:27
